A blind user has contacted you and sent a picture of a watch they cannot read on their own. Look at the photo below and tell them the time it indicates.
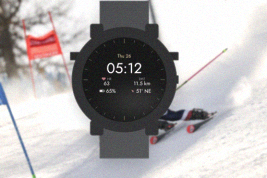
5:12
